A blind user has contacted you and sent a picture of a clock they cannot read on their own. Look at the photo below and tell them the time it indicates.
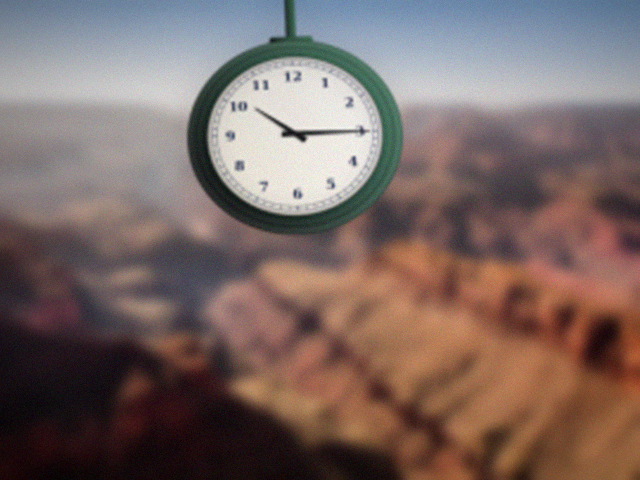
10:15
